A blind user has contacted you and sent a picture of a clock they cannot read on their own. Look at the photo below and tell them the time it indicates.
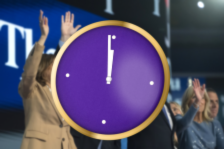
11:59
